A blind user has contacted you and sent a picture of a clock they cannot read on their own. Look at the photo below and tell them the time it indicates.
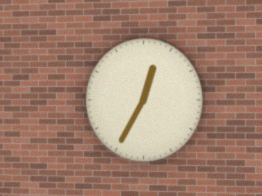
12:35
